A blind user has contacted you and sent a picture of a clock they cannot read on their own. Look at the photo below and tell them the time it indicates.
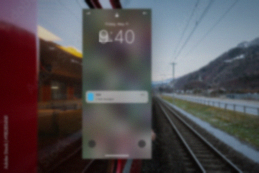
9:40
